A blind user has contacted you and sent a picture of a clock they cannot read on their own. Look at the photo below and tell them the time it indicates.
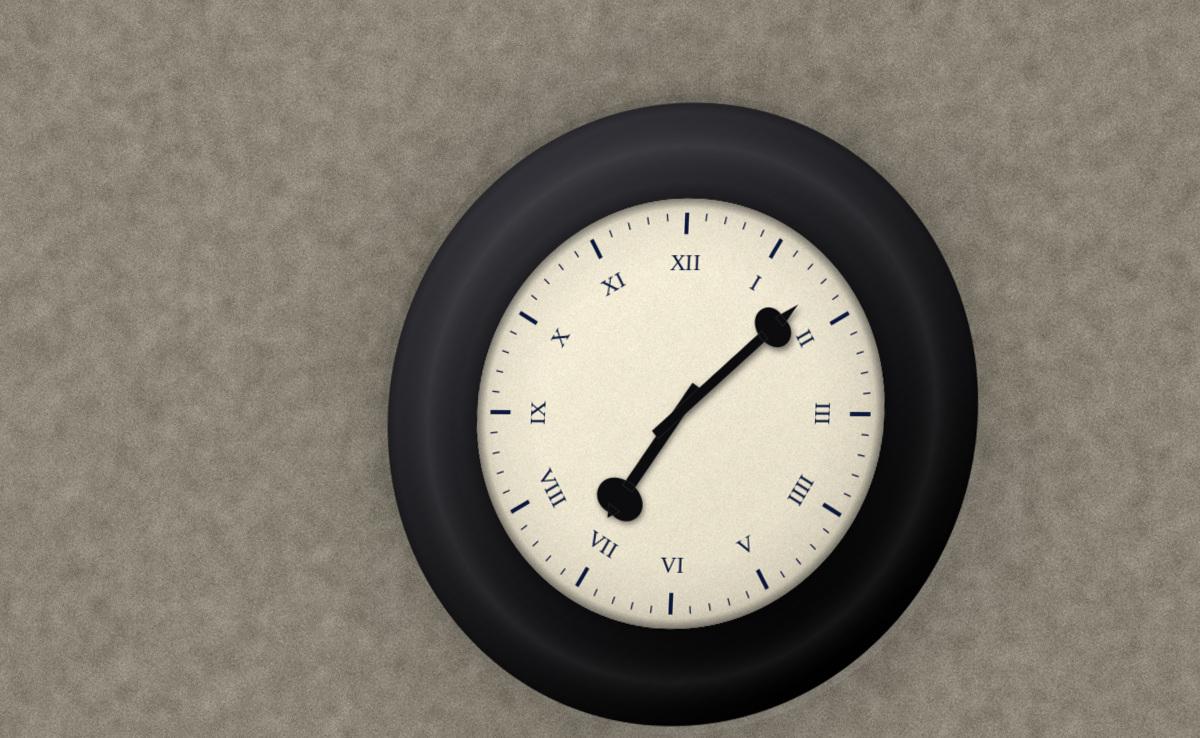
7:08
